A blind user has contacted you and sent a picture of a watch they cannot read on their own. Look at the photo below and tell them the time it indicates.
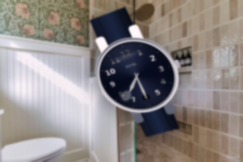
7:30
